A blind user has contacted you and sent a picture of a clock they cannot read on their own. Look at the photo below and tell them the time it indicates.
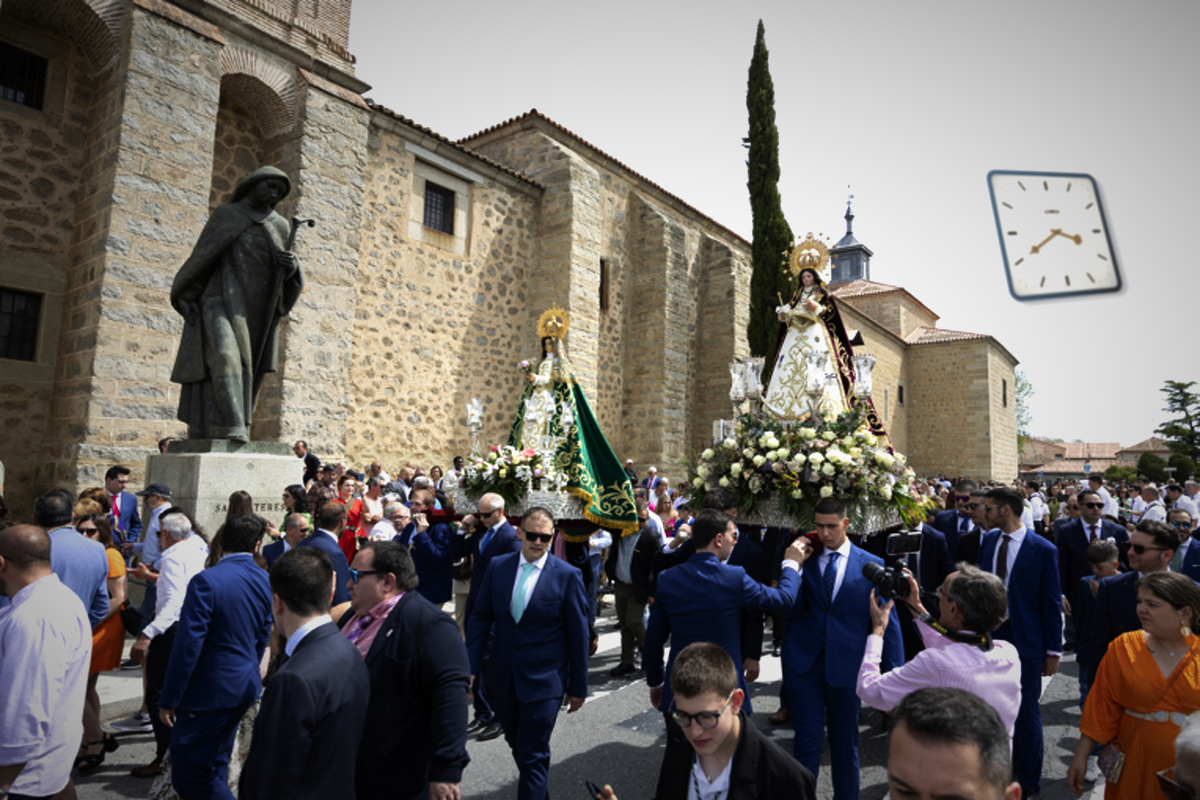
3:40
